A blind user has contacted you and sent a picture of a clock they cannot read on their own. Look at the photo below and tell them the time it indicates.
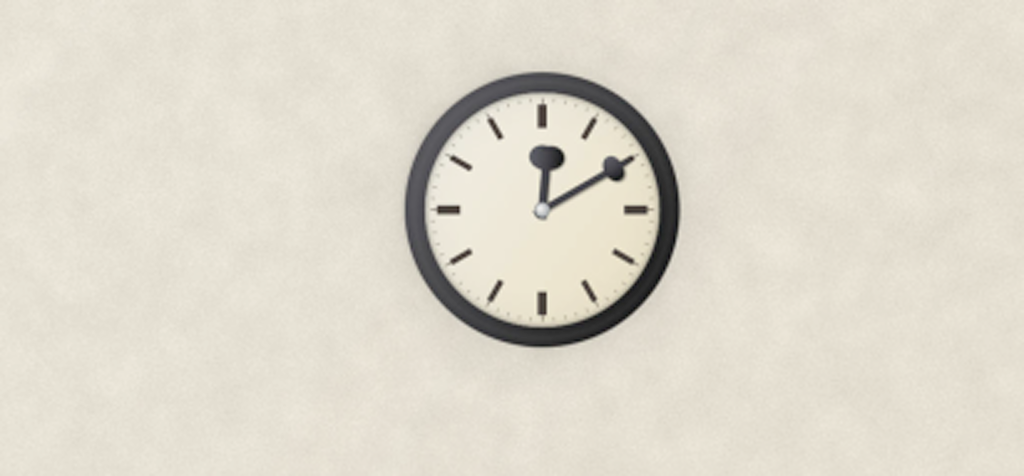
12:10
